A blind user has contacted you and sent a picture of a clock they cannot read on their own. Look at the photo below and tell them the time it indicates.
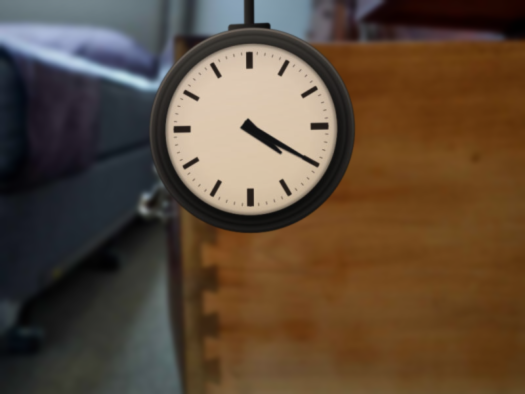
4:20
